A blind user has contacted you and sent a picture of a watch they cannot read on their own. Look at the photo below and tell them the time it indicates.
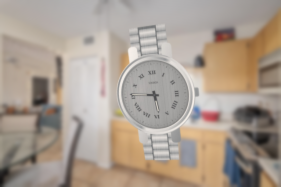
5:46
